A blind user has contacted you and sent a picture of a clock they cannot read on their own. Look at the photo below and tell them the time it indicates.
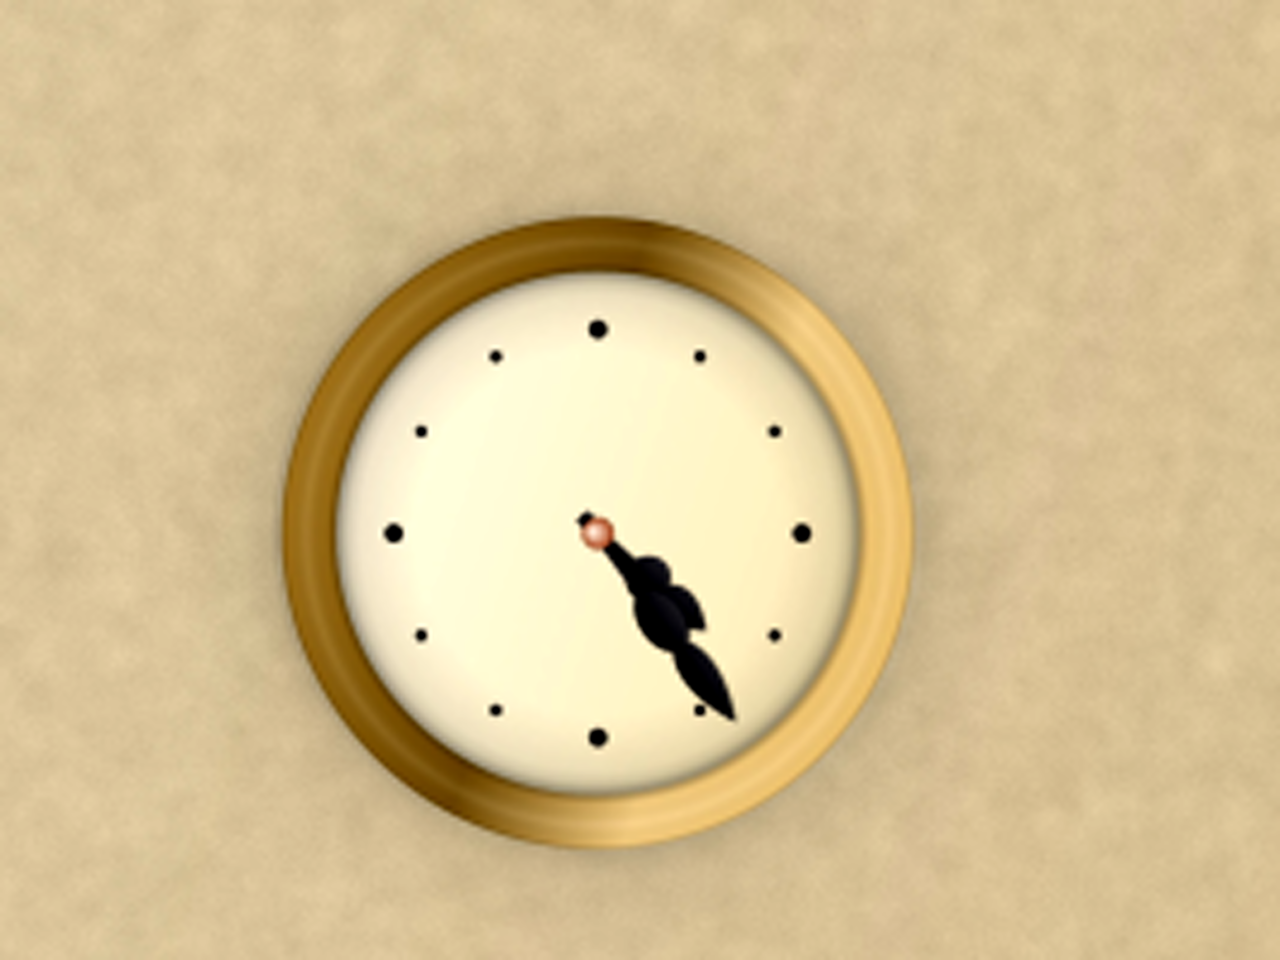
4:24
